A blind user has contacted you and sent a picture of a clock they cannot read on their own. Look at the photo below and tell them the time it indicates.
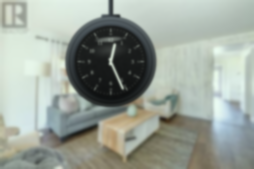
12:26
